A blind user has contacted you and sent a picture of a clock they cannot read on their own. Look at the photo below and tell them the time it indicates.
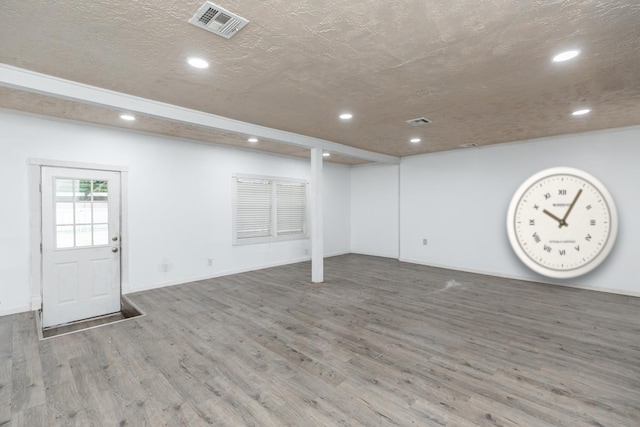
10:05
